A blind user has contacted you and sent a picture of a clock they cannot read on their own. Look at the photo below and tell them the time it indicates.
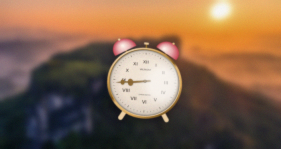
8:44
